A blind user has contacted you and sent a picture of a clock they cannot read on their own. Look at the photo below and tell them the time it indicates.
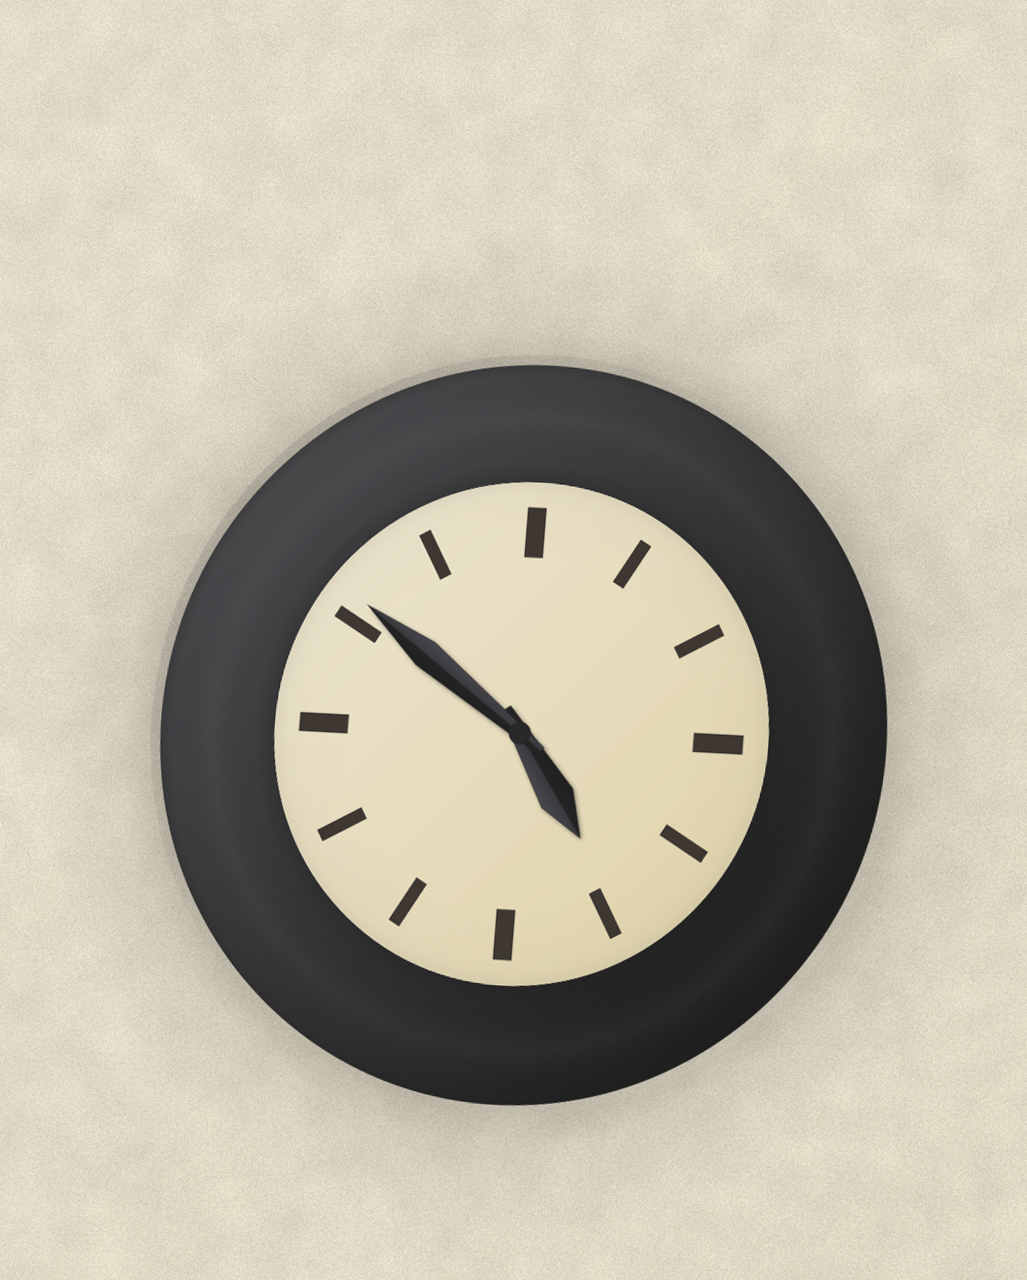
4:51
